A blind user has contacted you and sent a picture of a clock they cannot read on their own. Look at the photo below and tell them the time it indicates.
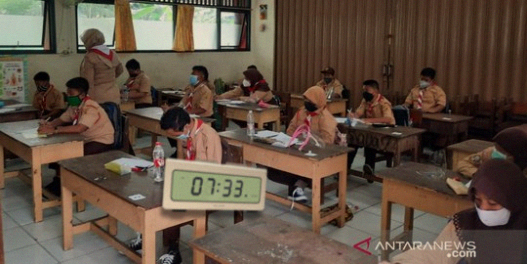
7:33
